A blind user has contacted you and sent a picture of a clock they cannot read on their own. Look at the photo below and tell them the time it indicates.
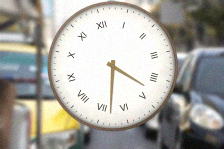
4:33
